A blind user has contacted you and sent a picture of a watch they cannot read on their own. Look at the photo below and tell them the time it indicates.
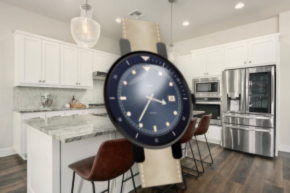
3:36
